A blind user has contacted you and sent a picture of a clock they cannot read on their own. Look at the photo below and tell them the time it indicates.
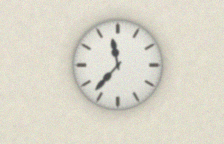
11:37
